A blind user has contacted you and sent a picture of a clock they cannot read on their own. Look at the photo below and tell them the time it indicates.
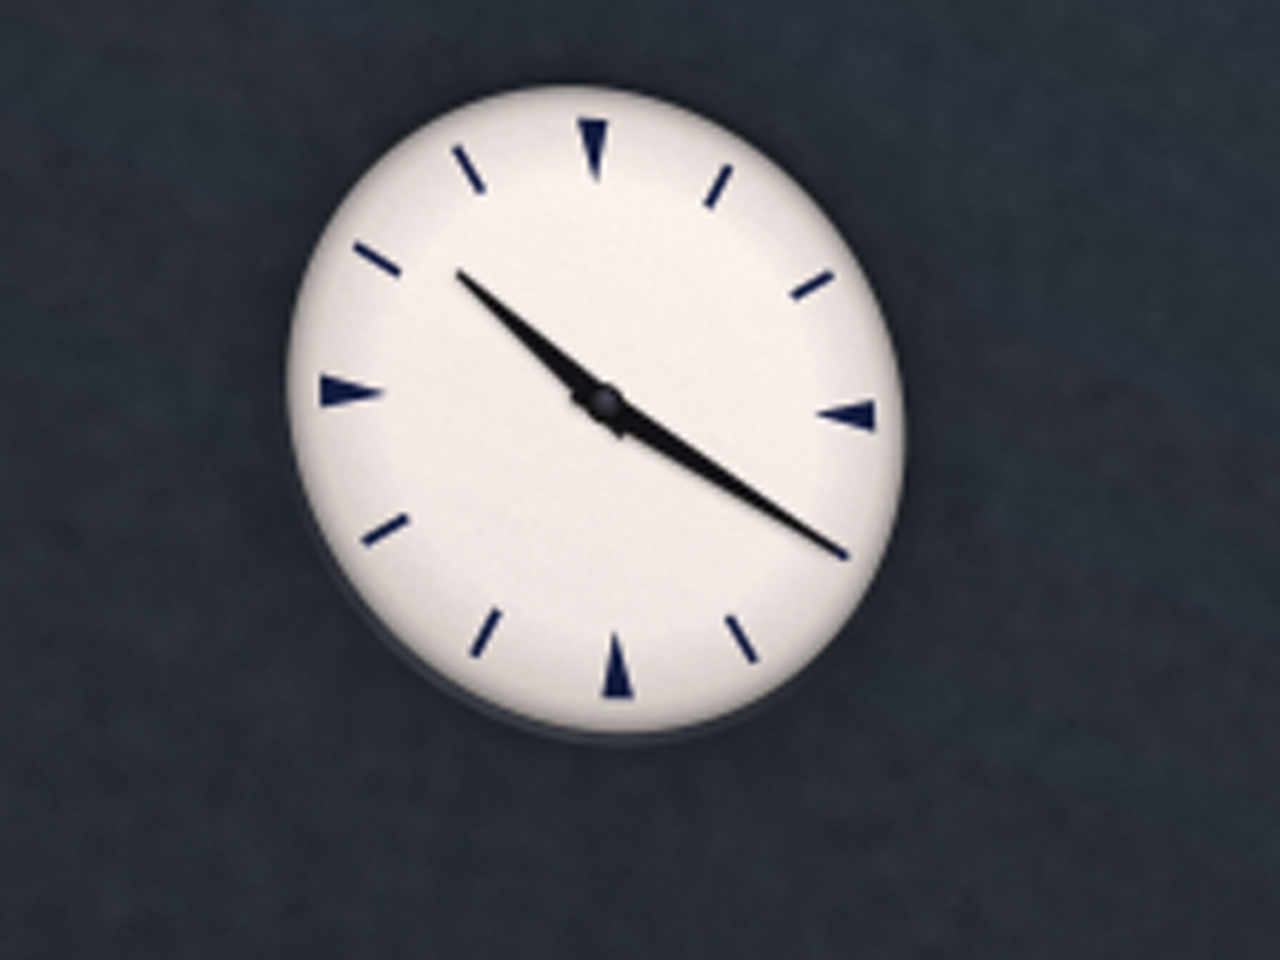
10:20
